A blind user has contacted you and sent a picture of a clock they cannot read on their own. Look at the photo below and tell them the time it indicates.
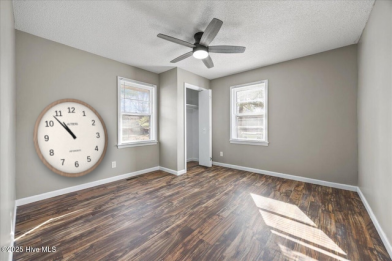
10:53
